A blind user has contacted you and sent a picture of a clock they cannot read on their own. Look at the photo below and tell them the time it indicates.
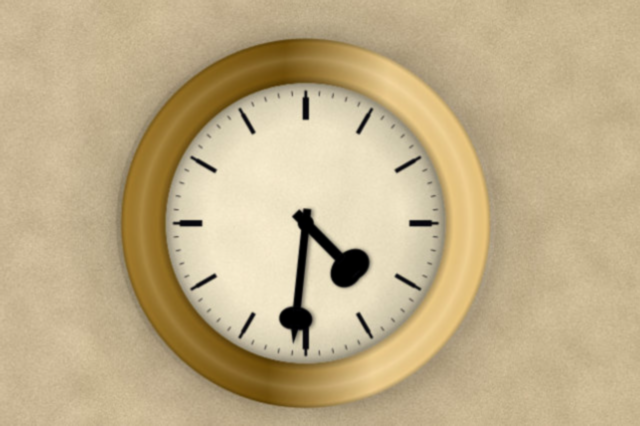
4:31
